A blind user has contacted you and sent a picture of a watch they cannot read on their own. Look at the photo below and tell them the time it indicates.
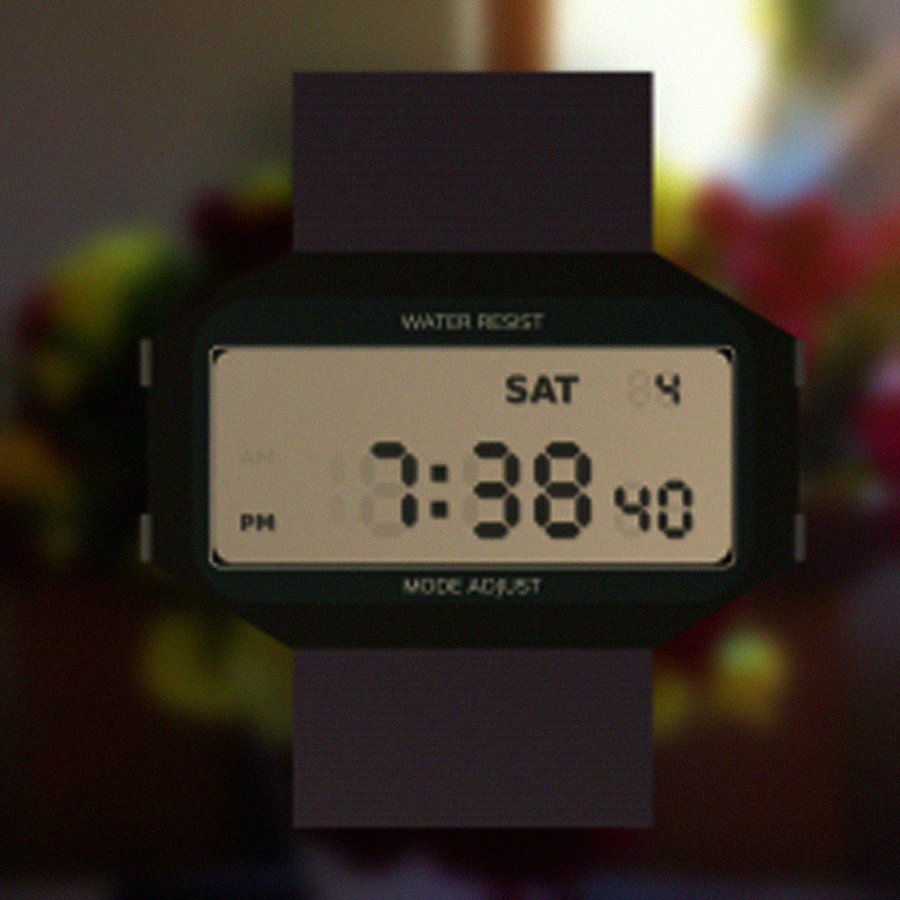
7:38:40
